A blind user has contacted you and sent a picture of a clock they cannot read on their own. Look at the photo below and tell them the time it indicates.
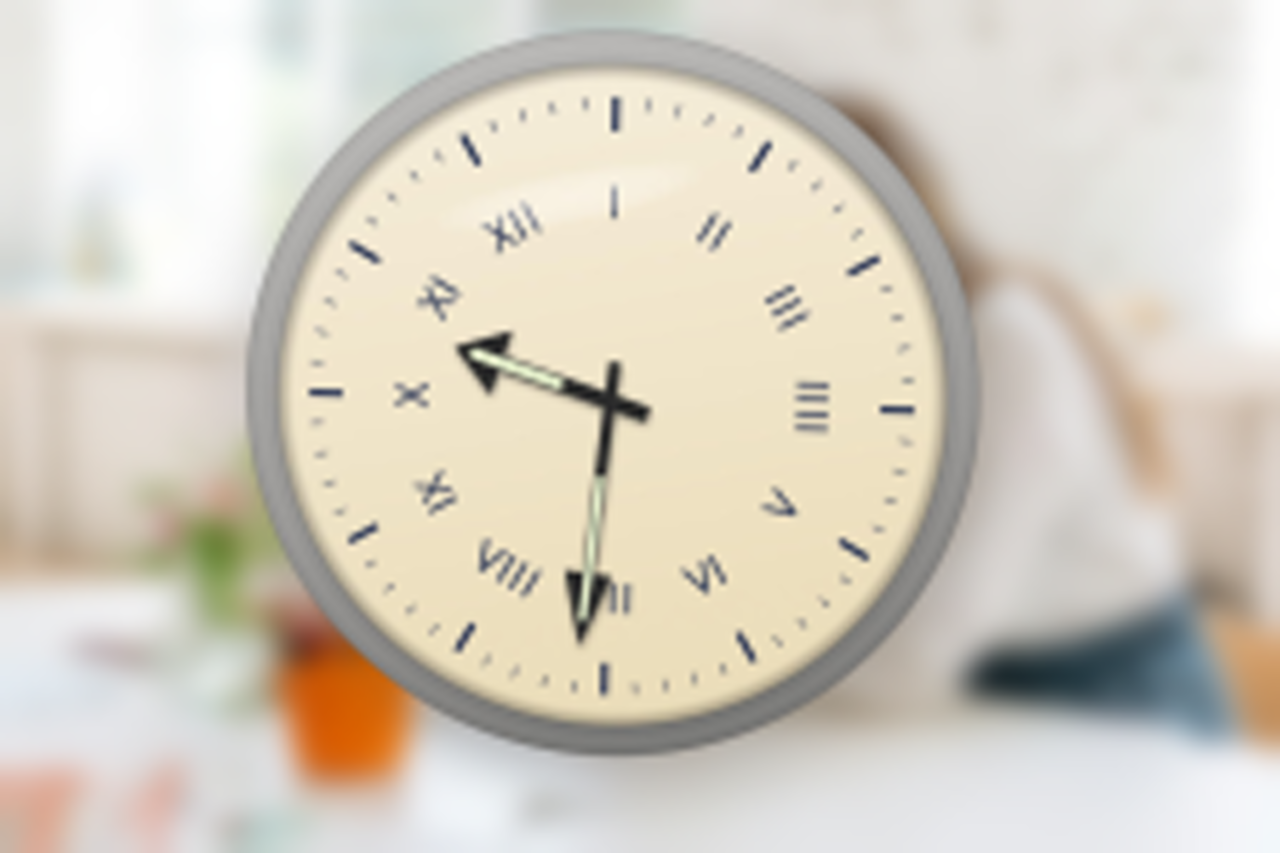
10:36
